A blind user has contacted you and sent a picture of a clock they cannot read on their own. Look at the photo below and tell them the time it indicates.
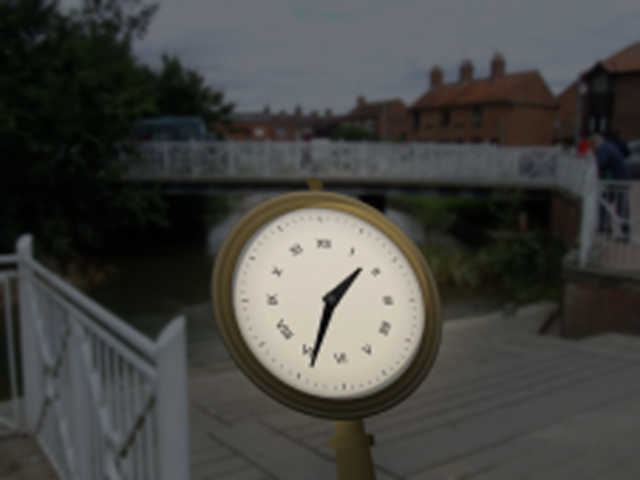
1:34
